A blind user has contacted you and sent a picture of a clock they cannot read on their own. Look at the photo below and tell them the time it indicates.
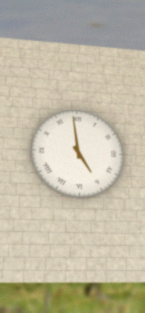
4:59
